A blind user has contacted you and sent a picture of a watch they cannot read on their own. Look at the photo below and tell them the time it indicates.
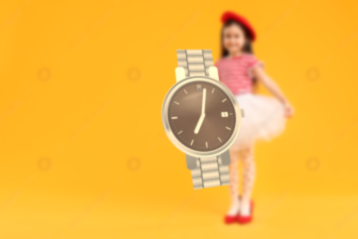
7:02
